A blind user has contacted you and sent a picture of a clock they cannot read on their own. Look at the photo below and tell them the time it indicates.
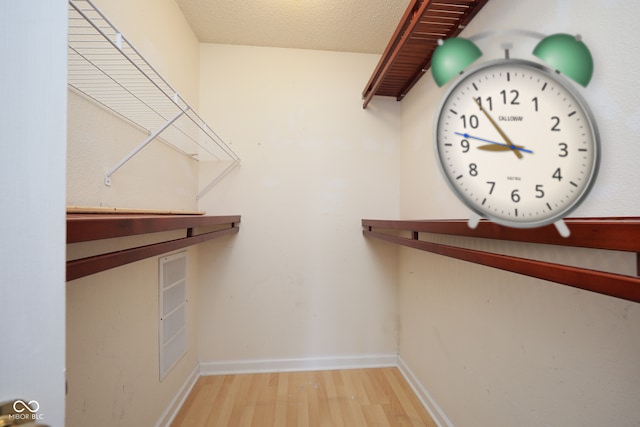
8:53:47
